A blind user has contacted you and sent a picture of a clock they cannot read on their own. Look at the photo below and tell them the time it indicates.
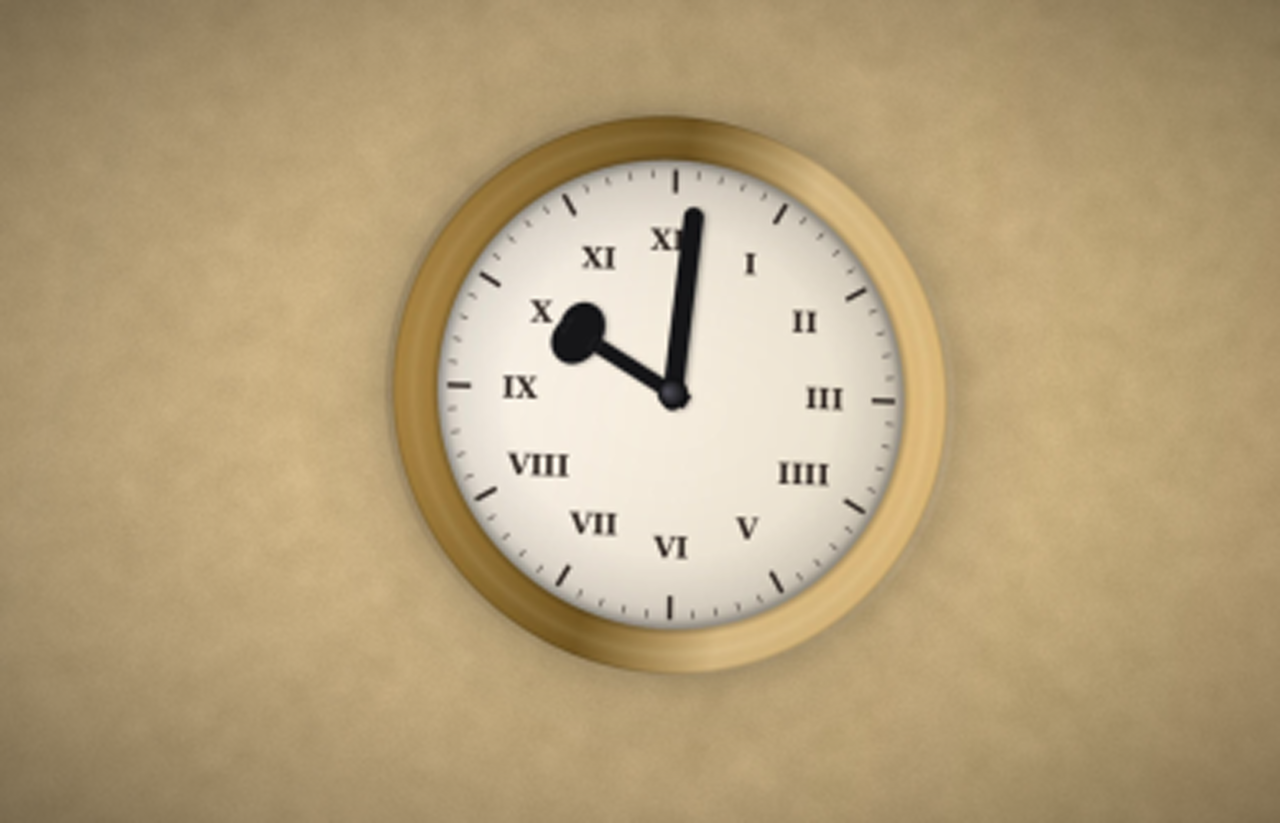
10:01
